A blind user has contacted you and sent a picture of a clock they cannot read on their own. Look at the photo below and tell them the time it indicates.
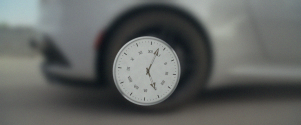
5:03
